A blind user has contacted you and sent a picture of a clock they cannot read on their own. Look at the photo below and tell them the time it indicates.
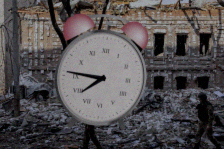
7:46
